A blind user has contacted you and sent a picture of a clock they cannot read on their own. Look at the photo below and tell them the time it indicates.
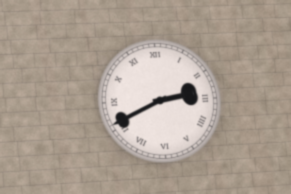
2:41
